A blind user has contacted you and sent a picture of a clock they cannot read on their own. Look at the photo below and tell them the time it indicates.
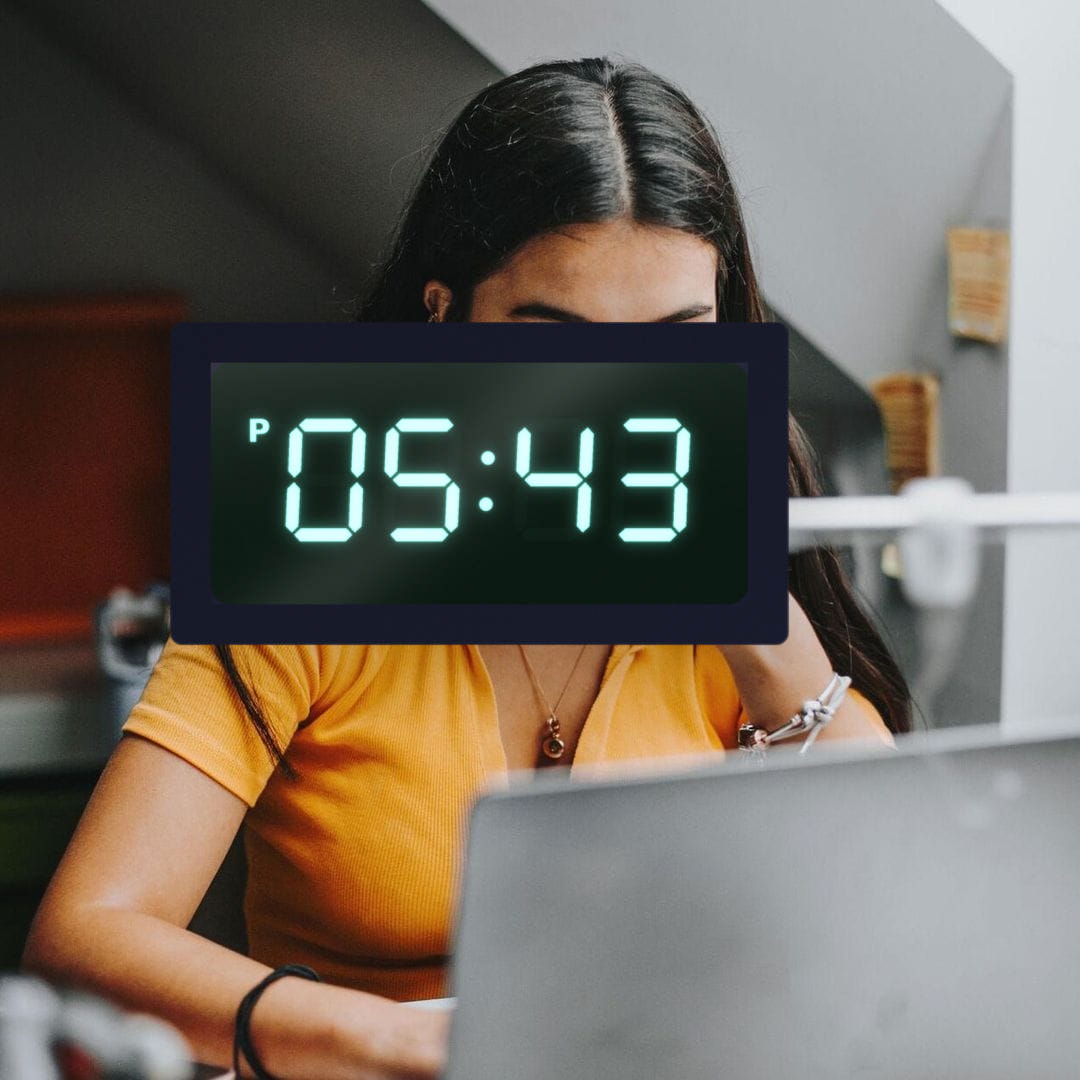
5:43
